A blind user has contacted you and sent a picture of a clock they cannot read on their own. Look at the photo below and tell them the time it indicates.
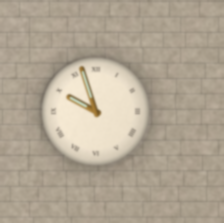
9:57
